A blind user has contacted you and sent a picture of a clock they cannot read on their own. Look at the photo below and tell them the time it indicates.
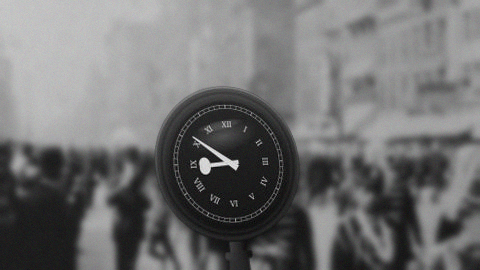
8:51
